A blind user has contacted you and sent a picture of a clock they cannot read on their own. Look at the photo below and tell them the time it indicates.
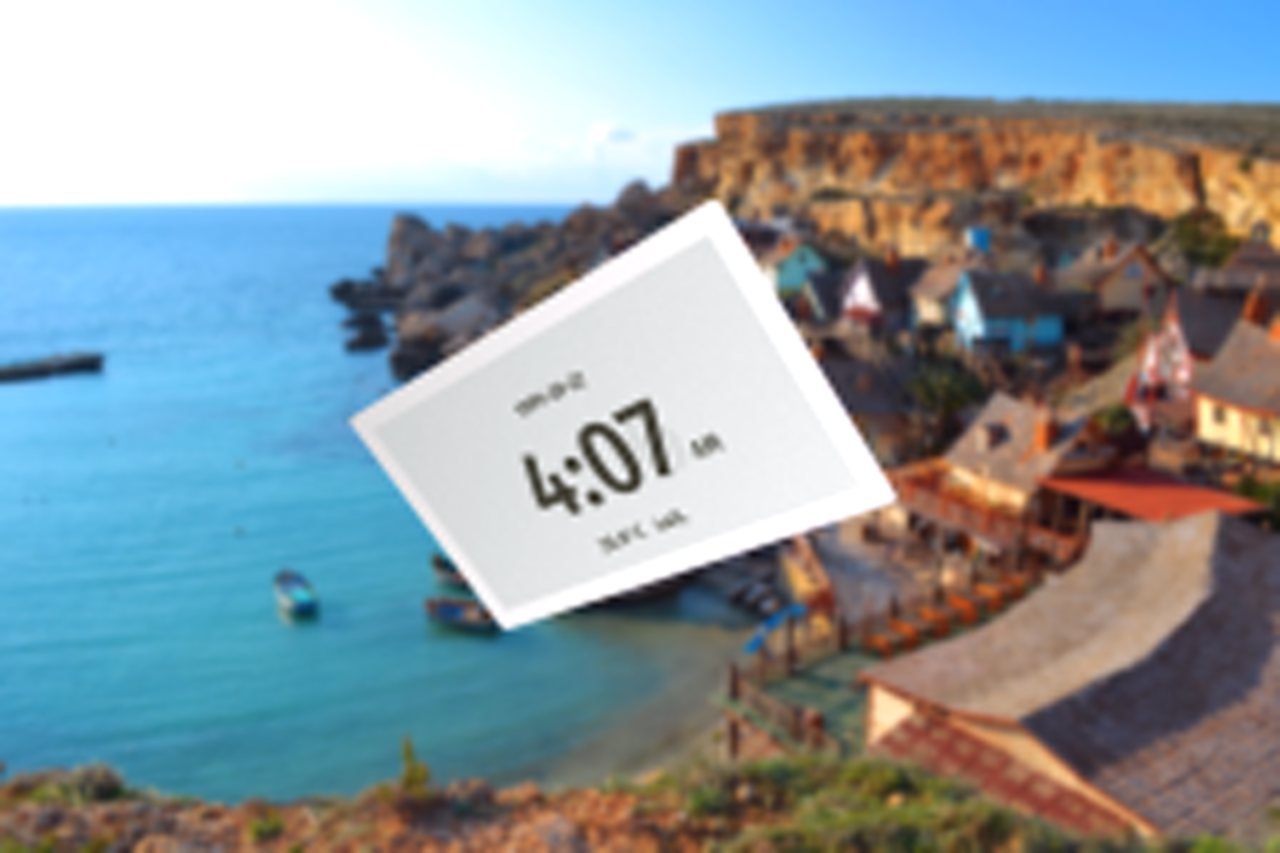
4:07
